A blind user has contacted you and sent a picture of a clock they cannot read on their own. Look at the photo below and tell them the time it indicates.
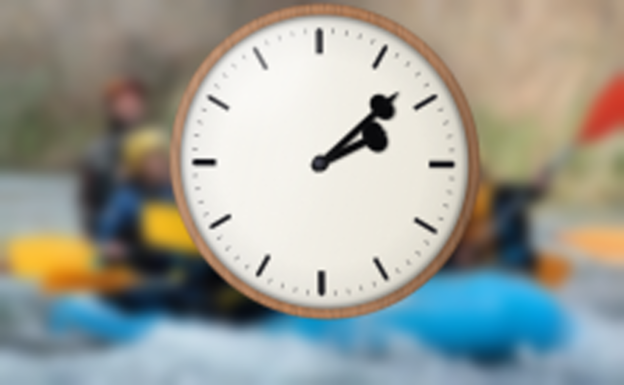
2:08
